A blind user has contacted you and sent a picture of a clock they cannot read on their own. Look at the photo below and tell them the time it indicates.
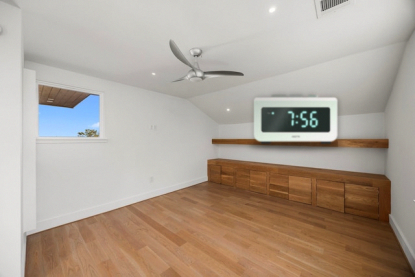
7:56
